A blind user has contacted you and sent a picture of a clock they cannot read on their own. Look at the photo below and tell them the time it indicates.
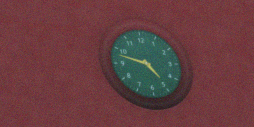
4:48
